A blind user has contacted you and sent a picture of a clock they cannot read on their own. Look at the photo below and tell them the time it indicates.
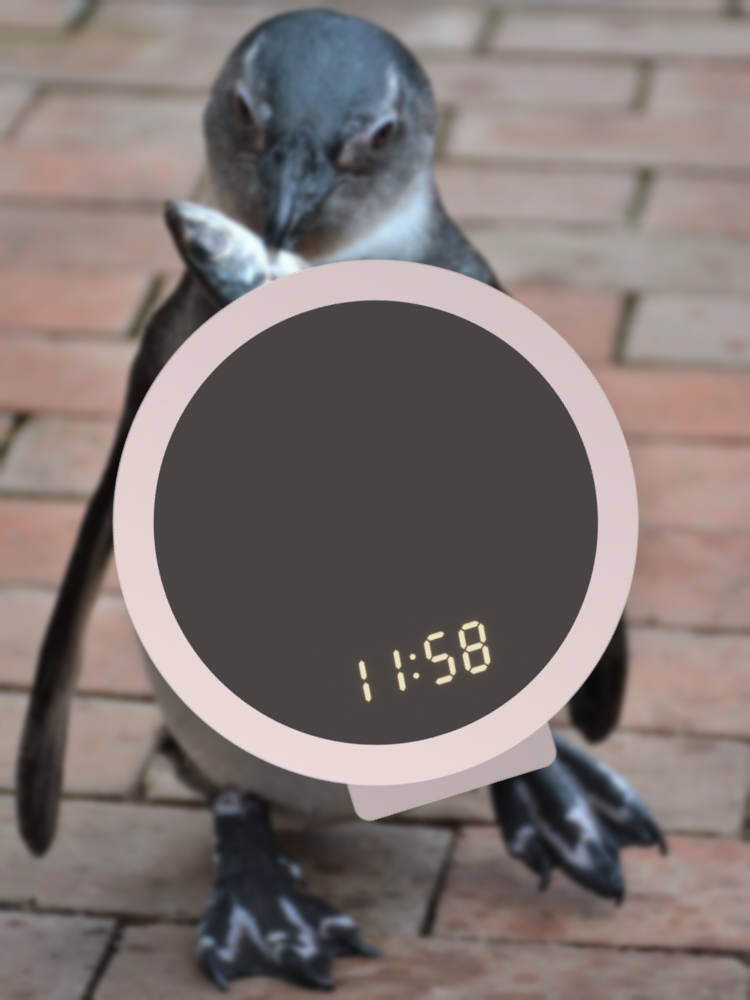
11:58
